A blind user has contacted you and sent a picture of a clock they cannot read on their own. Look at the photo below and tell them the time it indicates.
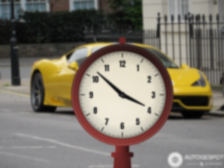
3:52
